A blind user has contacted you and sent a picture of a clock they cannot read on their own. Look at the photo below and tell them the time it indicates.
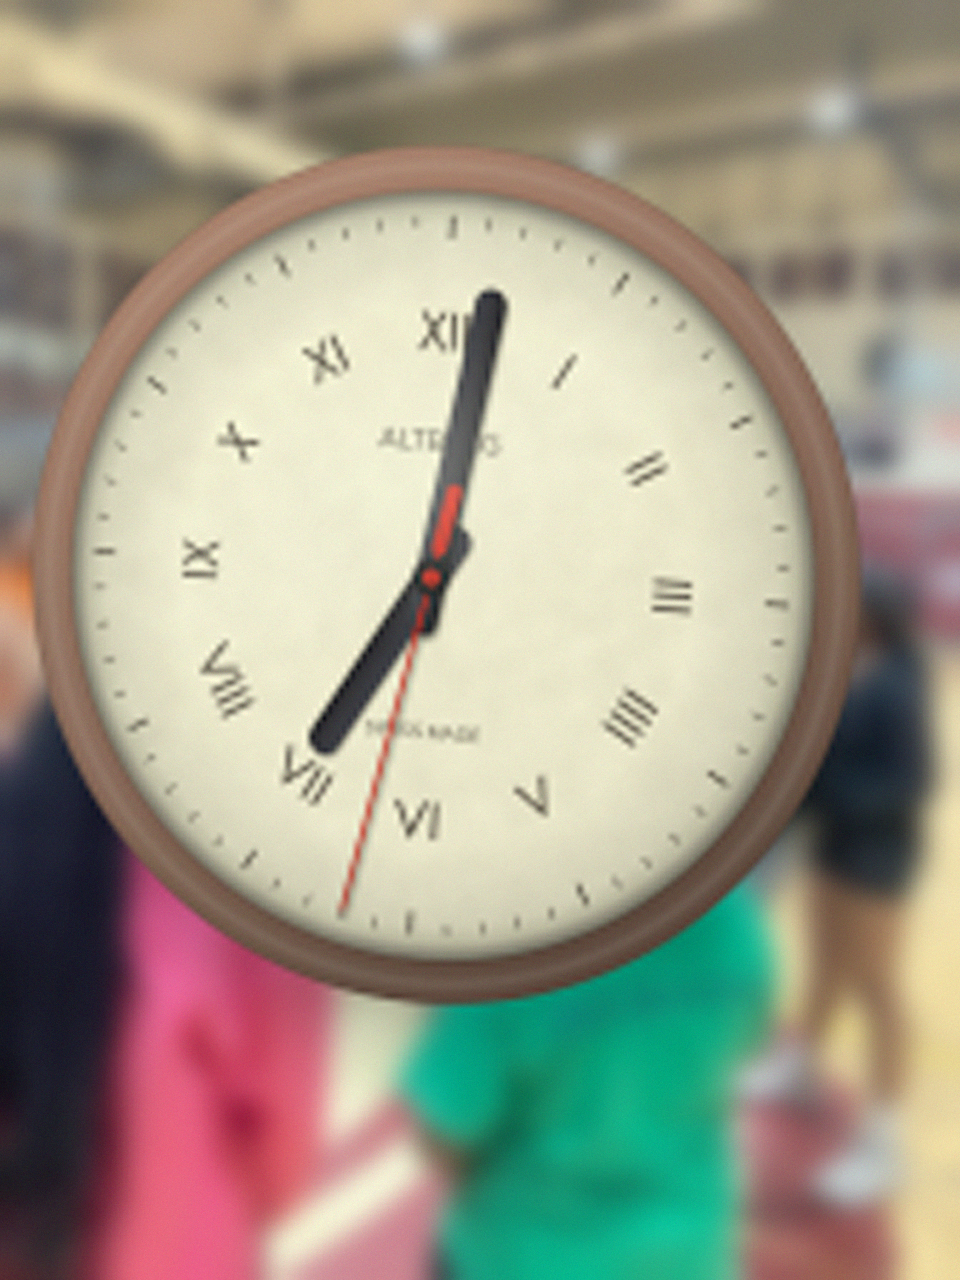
7:01:32
